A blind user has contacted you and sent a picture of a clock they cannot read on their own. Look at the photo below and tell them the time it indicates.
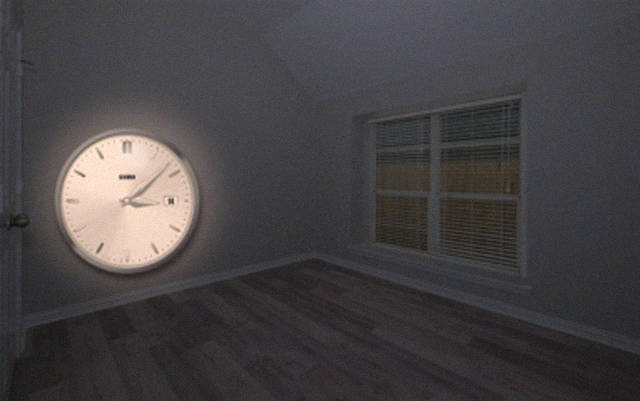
3:08
